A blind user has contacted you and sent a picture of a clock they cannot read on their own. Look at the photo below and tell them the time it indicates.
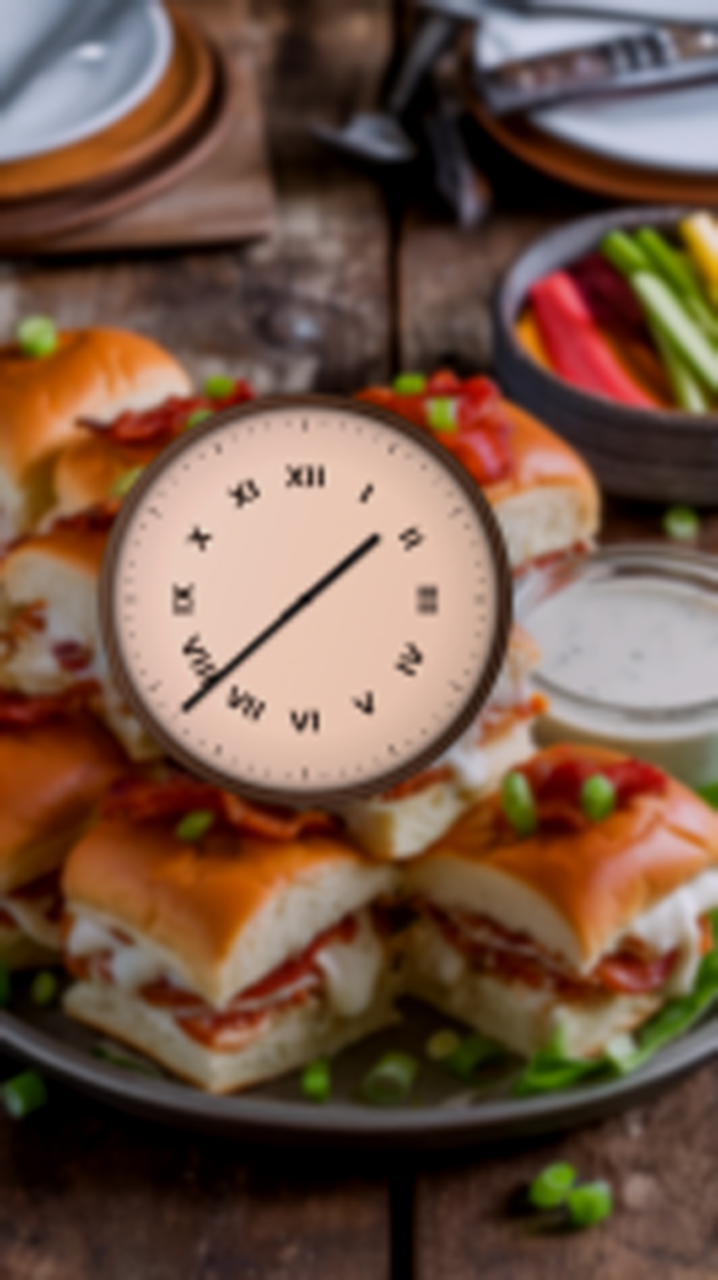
1:38
